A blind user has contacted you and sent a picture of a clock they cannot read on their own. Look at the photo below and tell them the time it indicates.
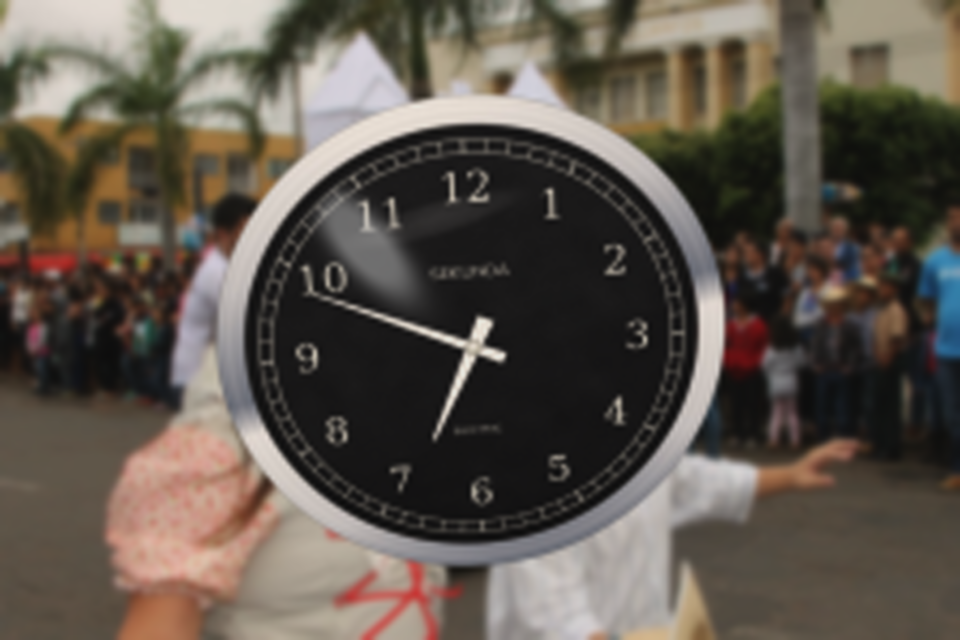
6:49
